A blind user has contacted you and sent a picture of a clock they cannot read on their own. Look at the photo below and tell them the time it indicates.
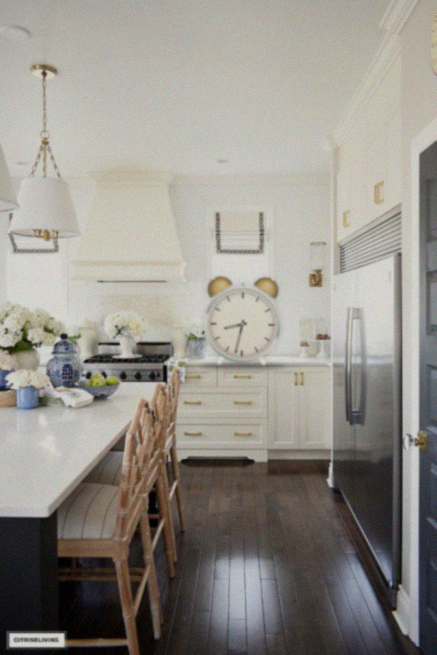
8:32
